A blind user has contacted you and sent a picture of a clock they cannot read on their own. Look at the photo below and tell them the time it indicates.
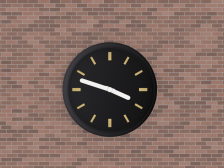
3:48
